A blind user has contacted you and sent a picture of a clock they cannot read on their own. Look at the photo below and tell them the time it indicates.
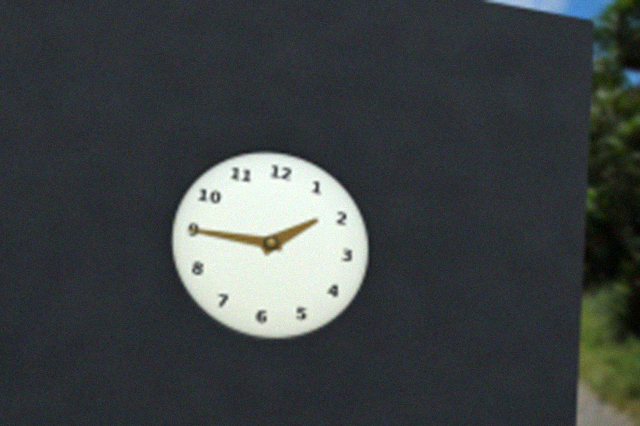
1:45
